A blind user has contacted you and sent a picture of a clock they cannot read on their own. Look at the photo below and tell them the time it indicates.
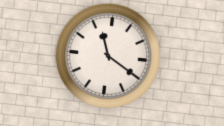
11:20
